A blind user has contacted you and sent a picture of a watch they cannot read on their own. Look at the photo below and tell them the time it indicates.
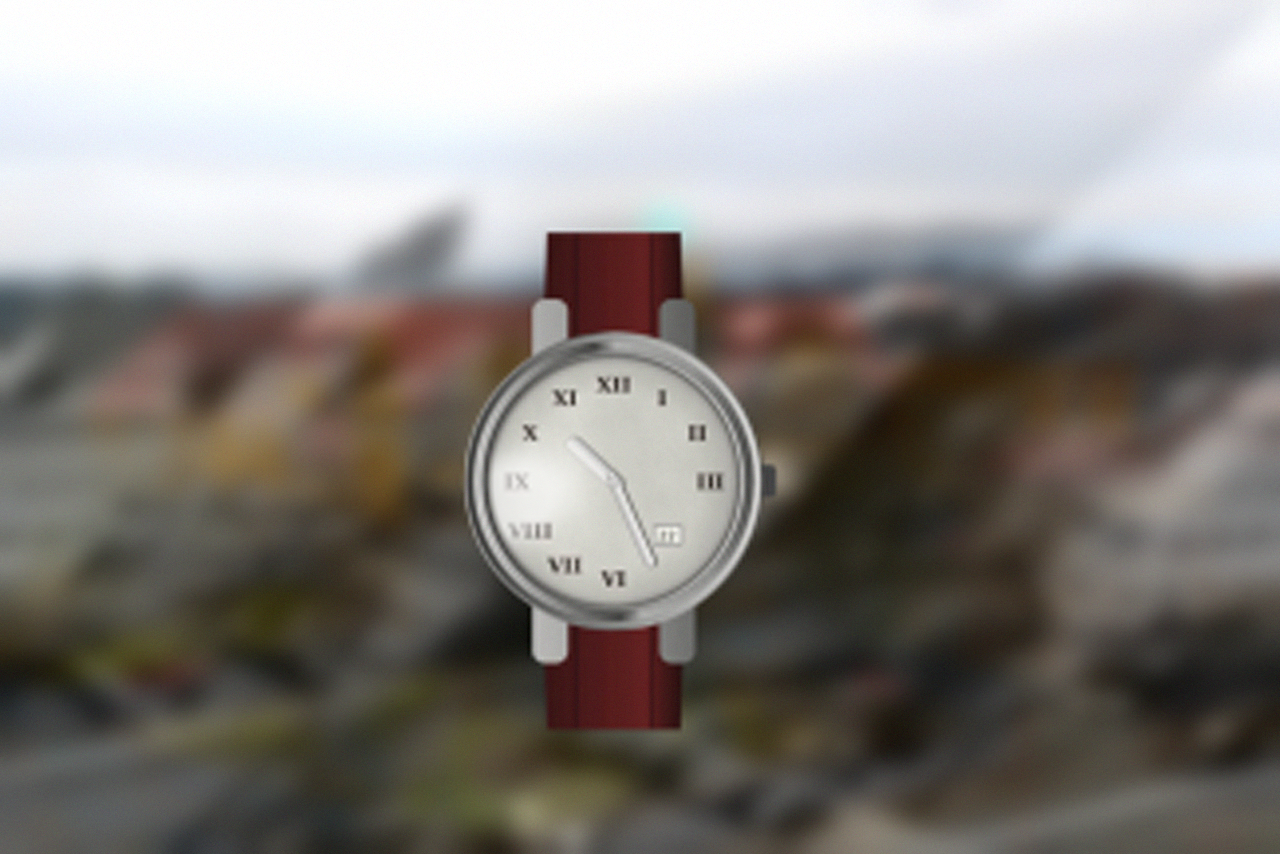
10:26
